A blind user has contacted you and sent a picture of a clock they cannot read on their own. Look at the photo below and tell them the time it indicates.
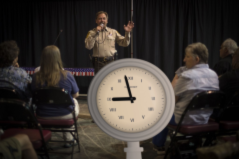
8:58
